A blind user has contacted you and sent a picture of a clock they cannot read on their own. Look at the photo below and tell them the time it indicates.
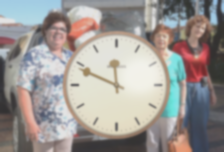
11:49
